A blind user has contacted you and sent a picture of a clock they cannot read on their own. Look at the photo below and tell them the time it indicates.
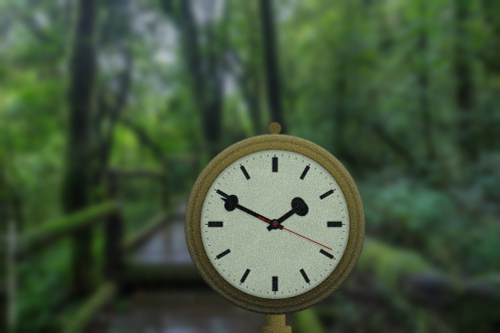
1:49:19
